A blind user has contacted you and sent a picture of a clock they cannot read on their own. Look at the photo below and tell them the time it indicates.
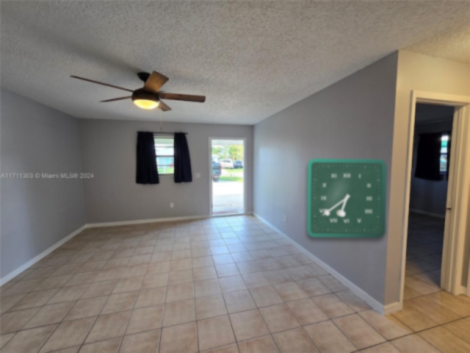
6:39
